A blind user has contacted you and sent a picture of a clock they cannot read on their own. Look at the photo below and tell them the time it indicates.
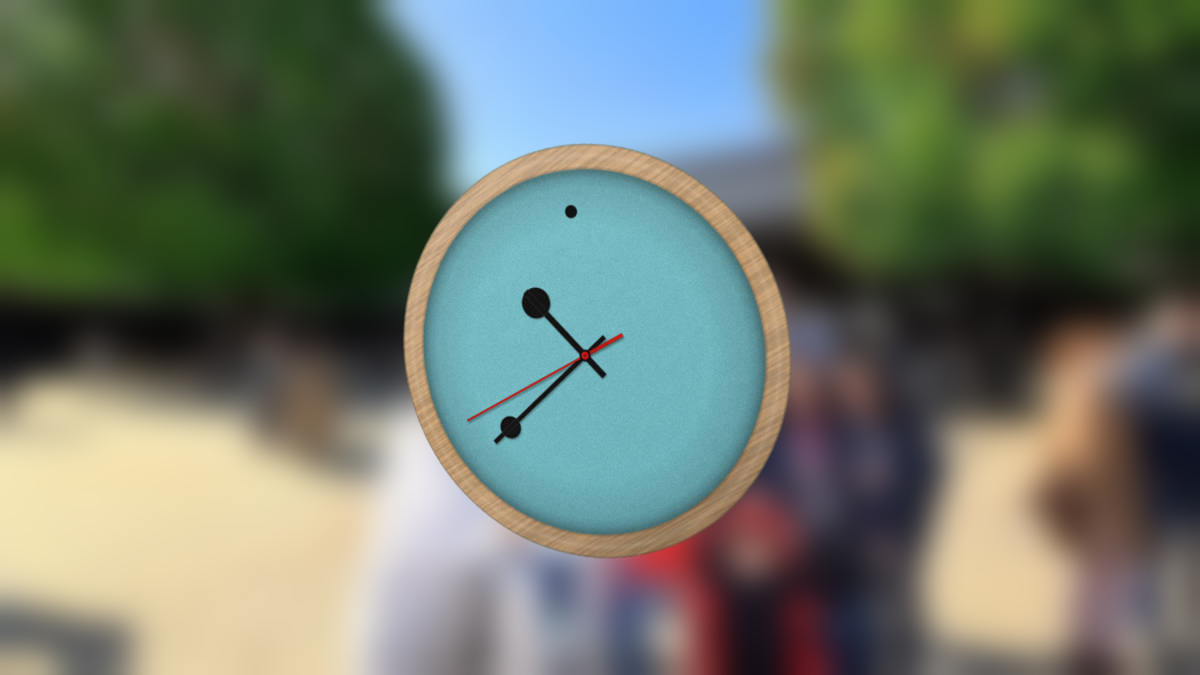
10:38:41
